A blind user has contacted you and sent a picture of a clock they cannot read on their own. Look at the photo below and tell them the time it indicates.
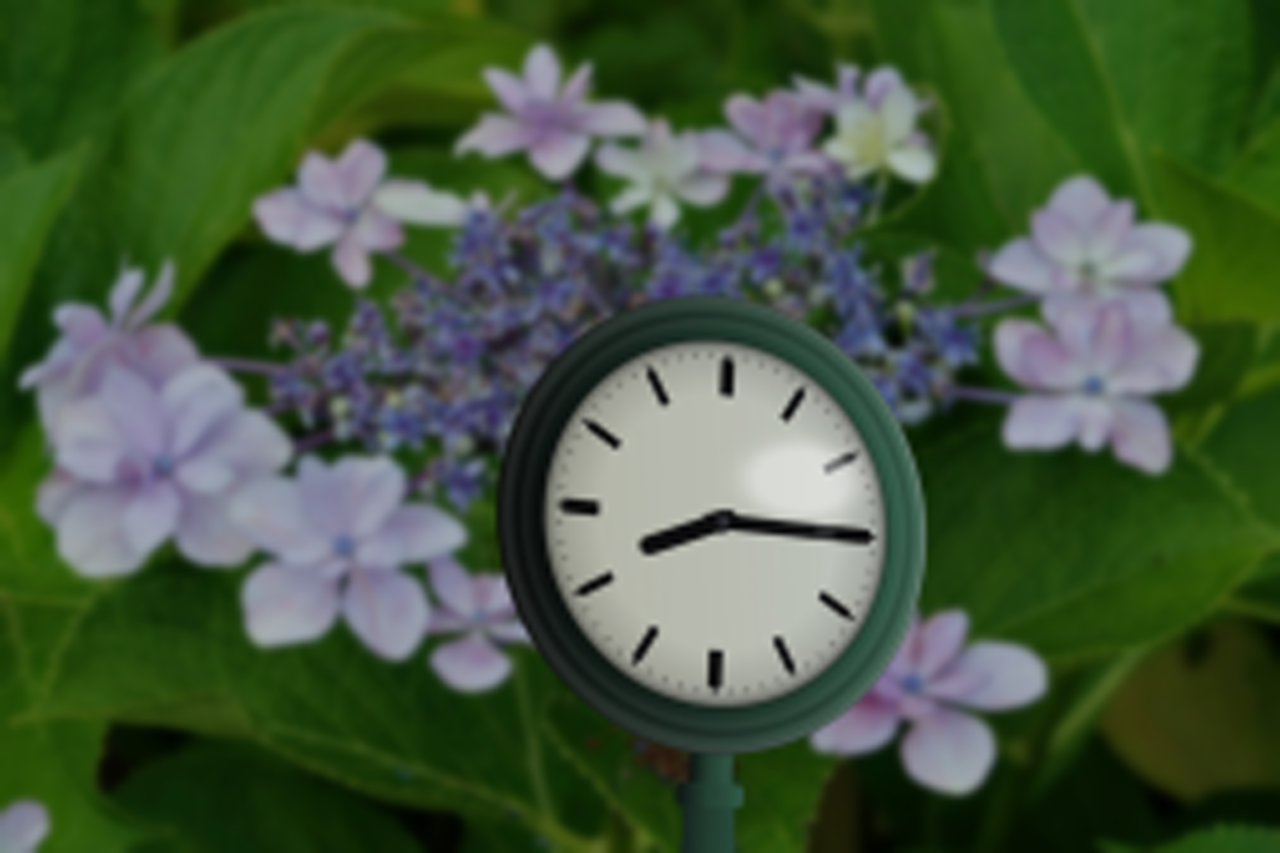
8:15
